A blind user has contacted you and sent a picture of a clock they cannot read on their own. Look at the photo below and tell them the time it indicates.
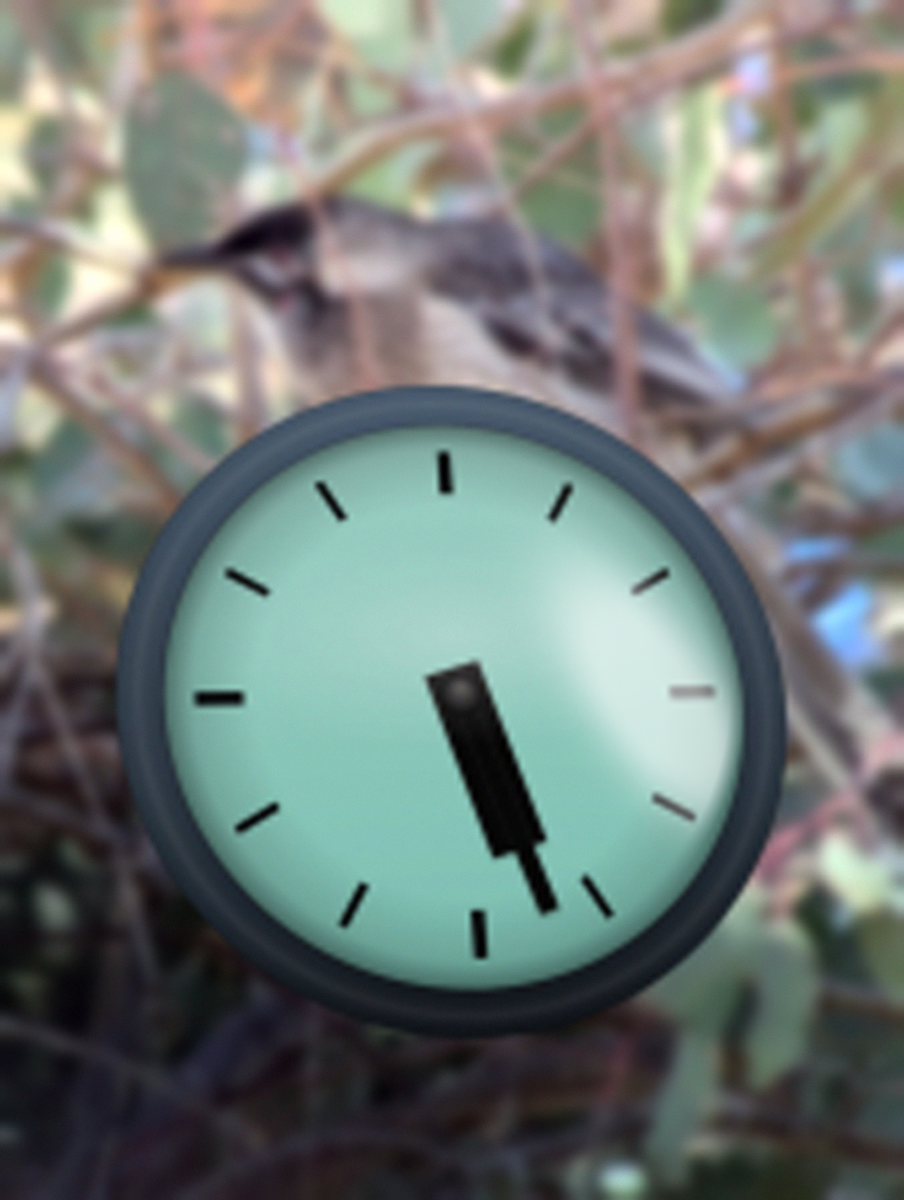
5:27
